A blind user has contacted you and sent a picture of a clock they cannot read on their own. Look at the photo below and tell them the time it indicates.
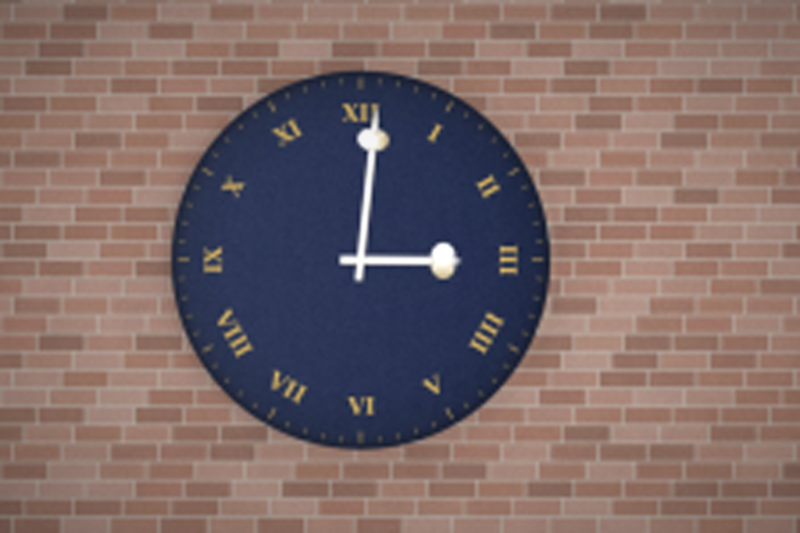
3:01
